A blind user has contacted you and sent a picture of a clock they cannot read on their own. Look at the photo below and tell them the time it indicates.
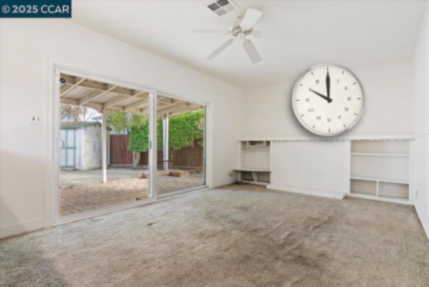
10:00
